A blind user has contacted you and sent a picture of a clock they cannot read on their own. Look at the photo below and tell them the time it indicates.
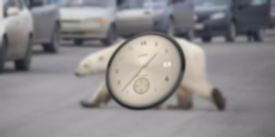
1:37
